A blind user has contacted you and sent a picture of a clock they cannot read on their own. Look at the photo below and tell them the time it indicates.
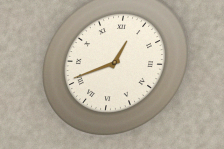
12:41
